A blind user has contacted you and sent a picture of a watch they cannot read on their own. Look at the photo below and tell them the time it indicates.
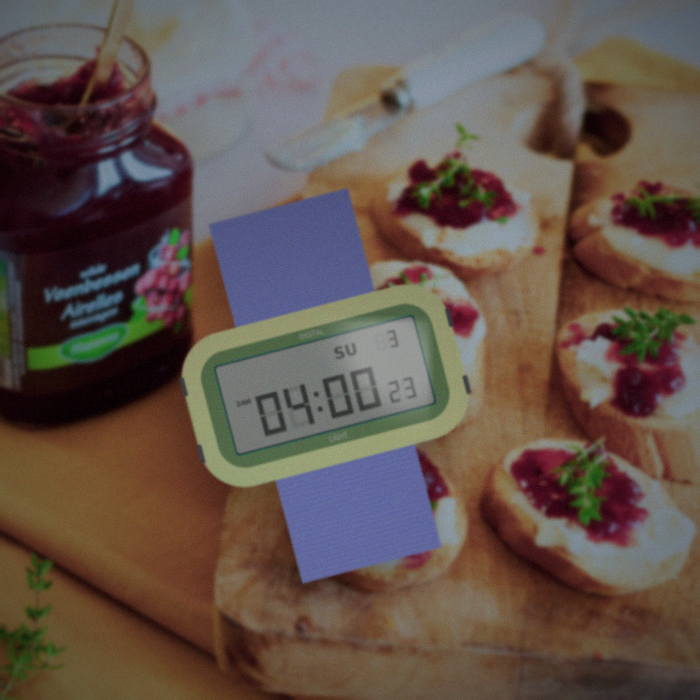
4:00:23
